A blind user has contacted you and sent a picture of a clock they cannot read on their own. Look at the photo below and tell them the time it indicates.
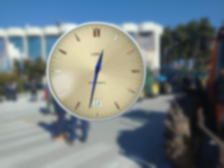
12:32
